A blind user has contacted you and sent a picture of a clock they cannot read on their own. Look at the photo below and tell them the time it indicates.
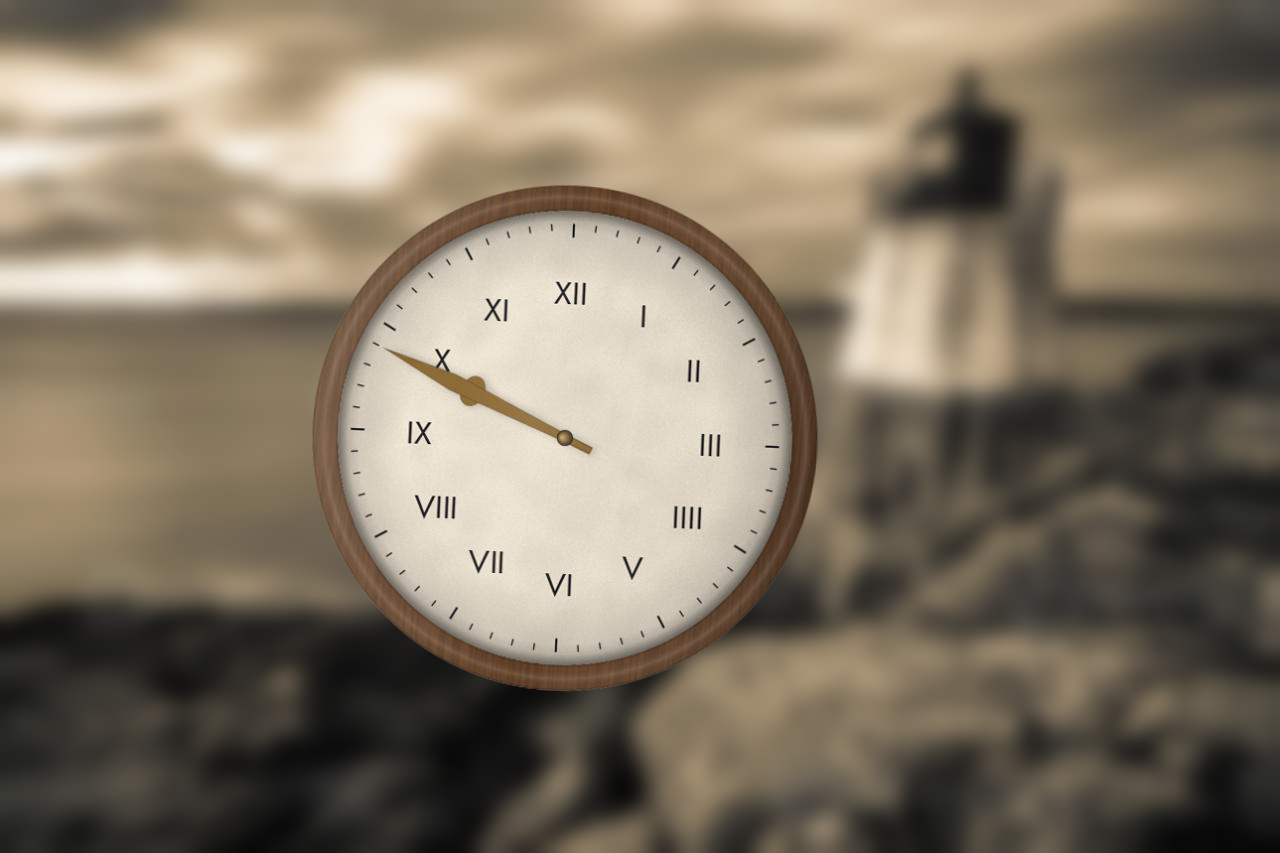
9:49
